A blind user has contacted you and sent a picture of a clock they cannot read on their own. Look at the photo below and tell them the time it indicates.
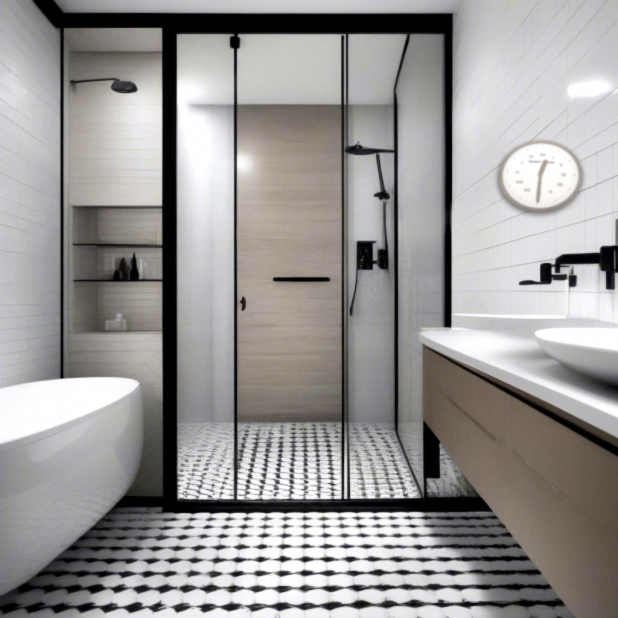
12:30
